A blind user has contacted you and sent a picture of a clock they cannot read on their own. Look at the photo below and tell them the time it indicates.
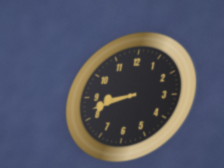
8:42
